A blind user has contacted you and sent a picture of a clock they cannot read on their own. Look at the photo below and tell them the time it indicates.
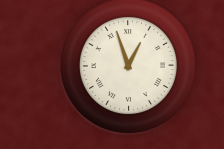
12:57
